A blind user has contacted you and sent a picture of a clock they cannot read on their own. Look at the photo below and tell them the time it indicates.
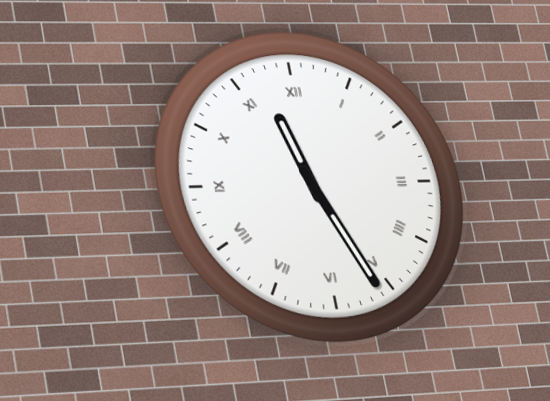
11:26
